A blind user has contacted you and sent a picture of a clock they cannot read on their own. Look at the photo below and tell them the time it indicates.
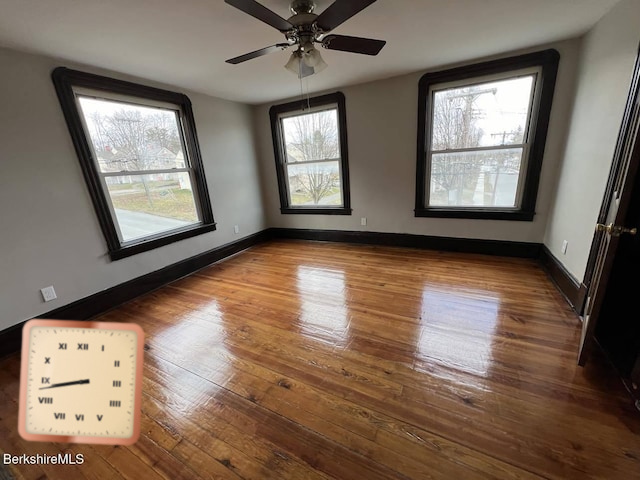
8:43
